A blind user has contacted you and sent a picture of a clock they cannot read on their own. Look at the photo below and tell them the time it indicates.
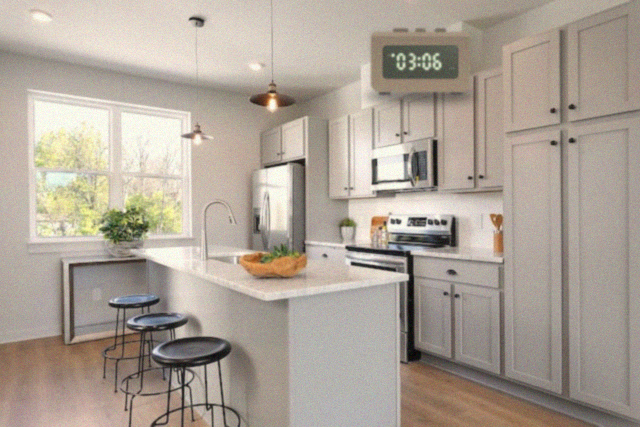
3:06
